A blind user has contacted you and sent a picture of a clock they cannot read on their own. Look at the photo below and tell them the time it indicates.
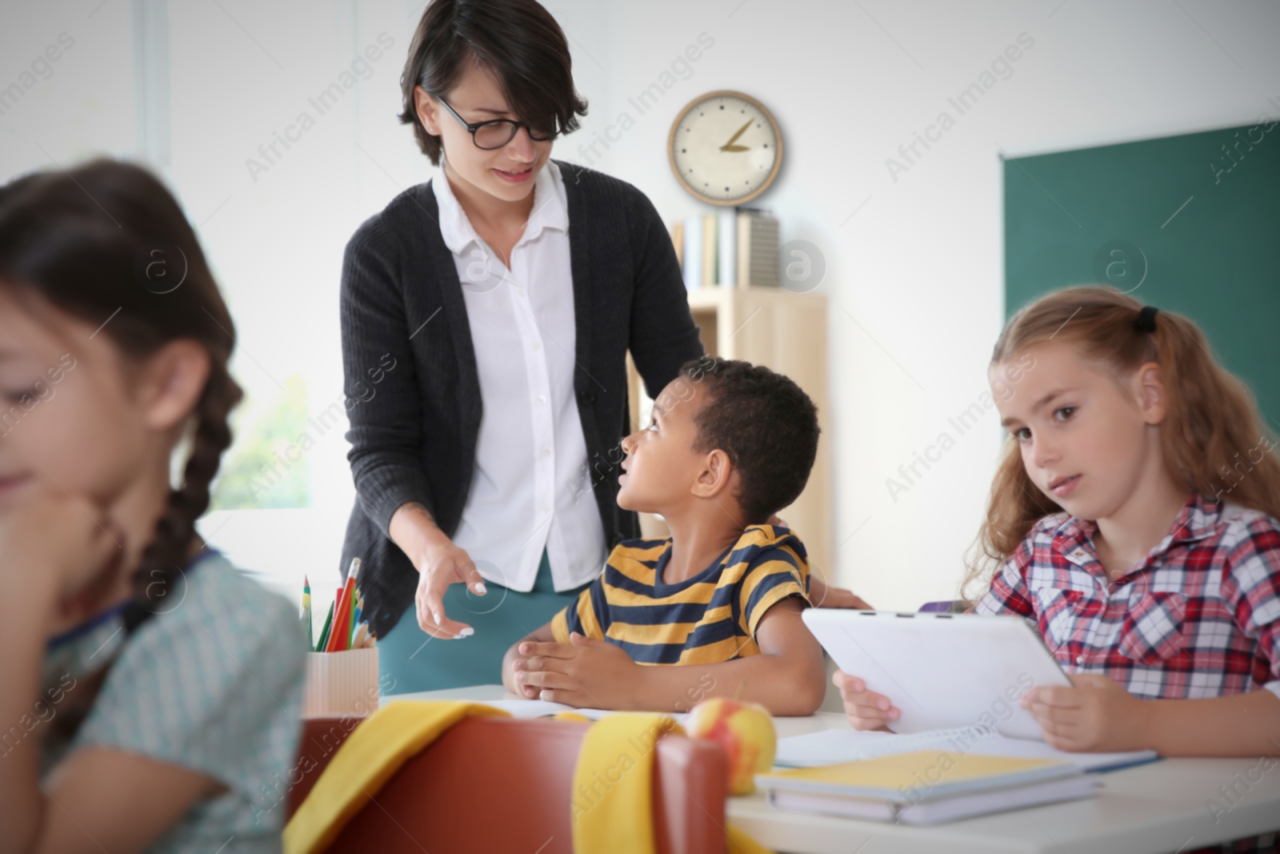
3:08
